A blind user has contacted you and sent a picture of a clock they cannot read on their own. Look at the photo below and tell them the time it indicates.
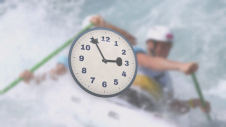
2:55
